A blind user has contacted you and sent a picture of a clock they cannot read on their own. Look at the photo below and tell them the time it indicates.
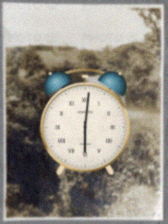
6:01
